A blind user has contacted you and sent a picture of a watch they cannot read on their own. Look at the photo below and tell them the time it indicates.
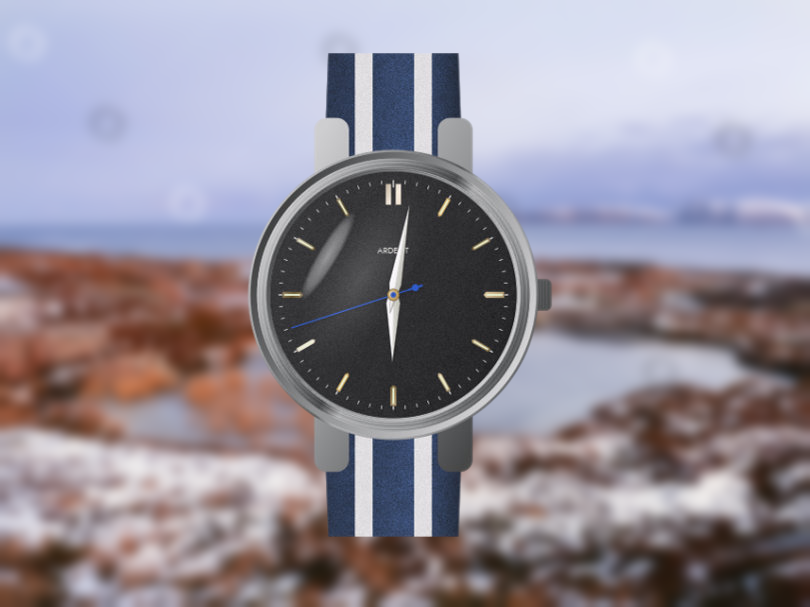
6:01:42
